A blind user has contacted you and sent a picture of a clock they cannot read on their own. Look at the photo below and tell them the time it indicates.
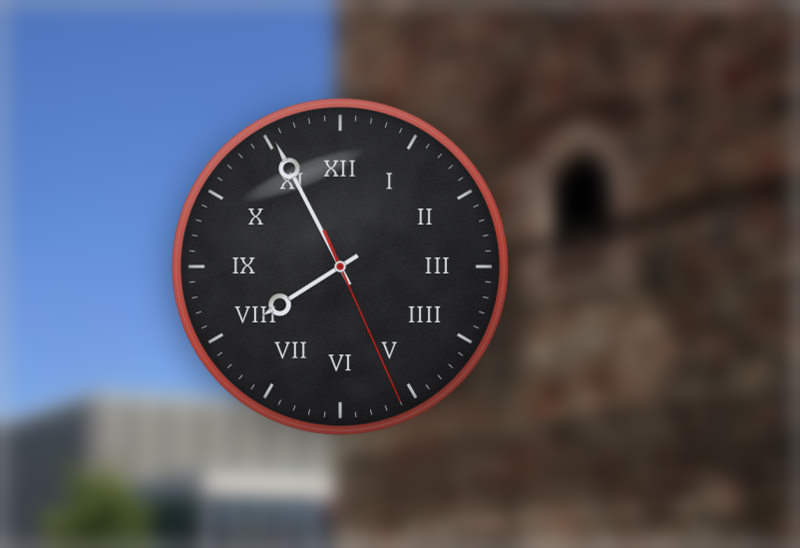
7:55:26
